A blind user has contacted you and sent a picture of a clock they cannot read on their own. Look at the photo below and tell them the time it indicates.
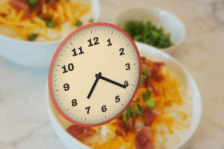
7:21
